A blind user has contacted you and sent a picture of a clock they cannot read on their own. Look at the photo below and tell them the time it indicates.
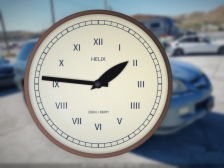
1:46
